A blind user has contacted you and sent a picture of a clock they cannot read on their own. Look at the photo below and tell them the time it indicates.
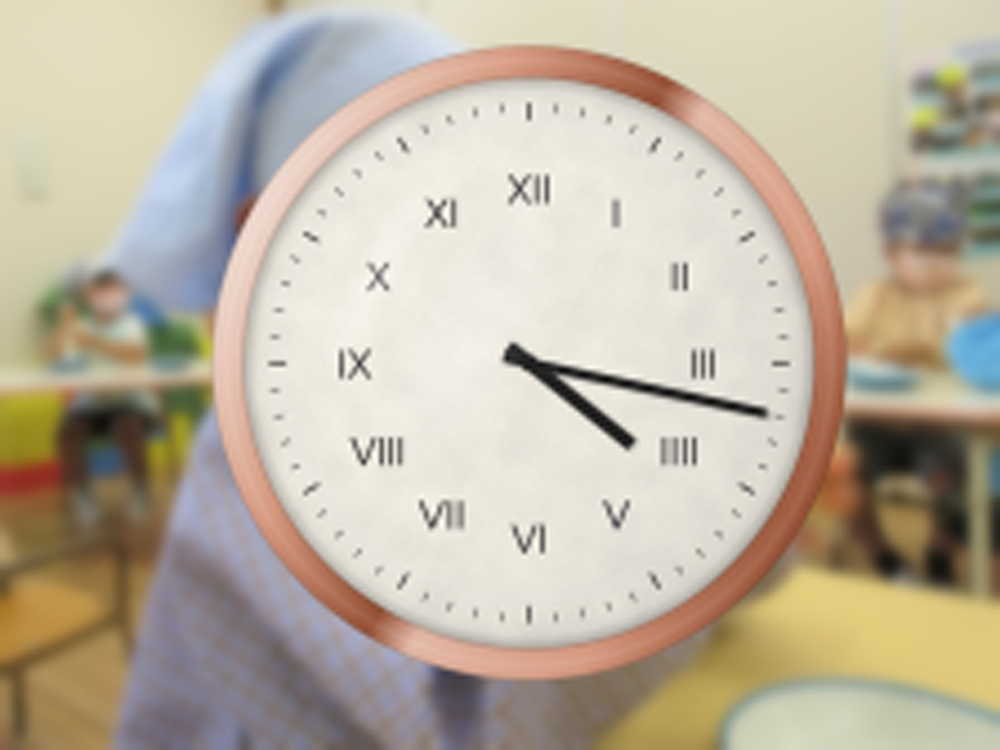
4:17
